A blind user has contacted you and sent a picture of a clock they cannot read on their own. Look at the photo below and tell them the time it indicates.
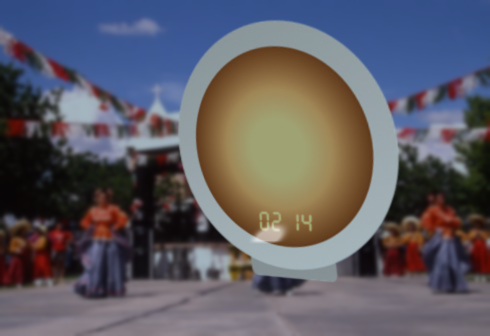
2:14
